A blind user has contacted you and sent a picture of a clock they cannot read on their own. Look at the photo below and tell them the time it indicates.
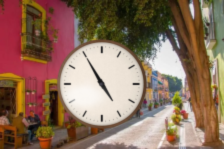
4:55
